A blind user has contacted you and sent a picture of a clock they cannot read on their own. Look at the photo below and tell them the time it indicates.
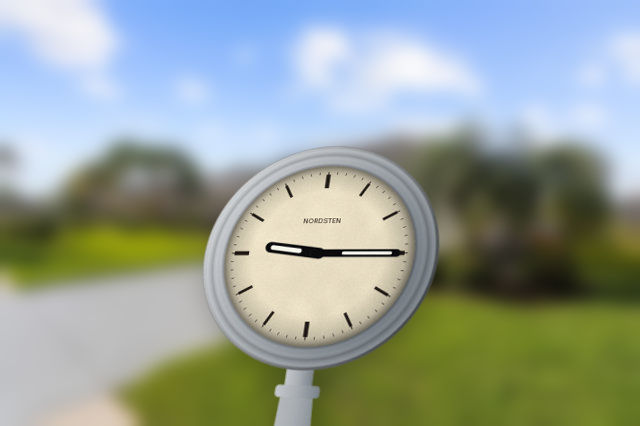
9:15
